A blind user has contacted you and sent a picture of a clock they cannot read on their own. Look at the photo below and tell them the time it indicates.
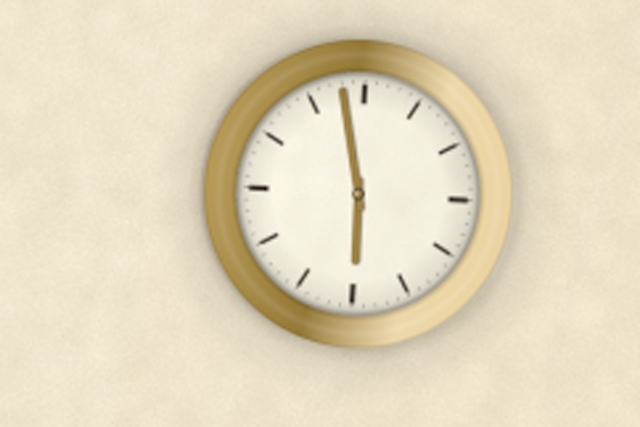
5:58
